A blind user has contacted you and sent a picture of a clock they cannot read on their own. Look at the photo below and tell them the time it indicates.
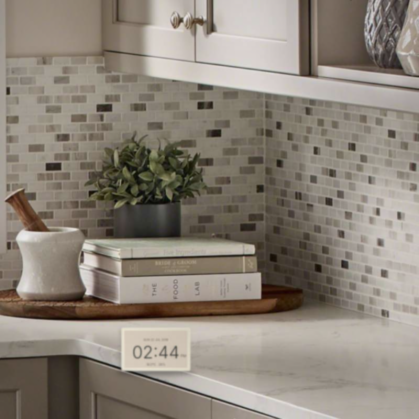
2:44
